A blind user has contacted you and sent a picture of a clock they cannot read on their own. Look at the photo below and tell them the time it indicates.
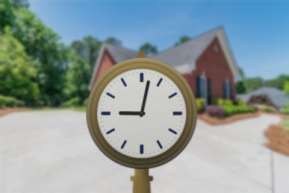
9:02
